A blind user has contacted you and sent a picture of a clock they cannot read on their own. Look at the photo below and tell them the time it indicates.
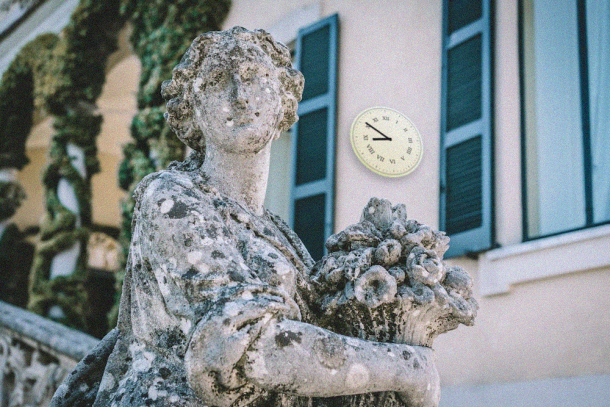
8:51
